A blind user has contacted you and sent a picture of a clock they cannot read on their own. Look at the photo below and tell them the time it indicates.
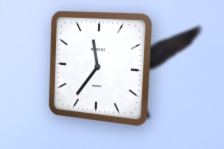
11:36
